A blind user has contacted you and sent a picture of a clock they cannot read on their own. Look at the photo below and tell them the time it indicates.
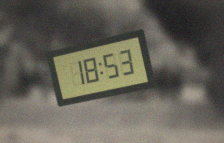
18:53
